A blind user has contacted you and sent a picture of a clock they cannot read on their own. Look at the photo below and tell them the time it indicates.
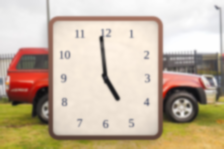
4:59
